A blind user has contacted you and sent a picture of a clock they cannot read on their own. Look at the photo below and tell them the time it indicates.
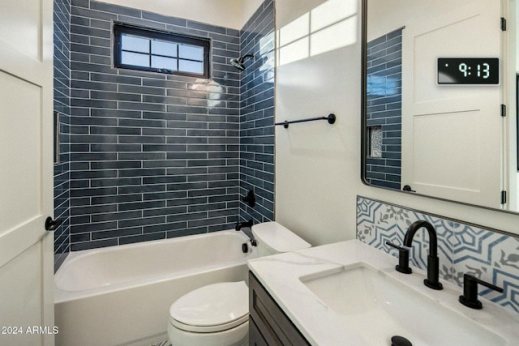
9:13
